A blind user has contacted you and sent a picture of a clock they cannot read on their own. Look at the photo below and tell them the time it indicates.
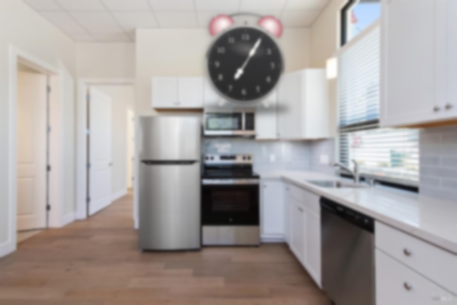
7:05
